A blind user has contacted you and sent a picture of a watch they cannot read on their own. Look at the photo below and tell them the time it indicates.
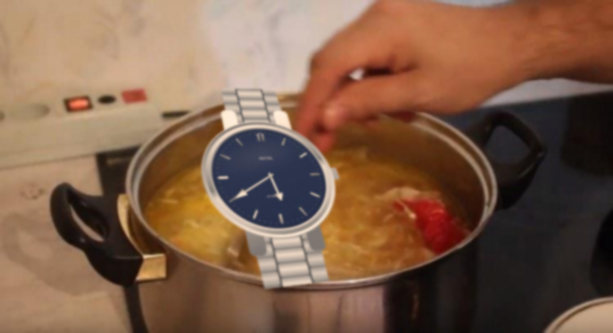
5:40
